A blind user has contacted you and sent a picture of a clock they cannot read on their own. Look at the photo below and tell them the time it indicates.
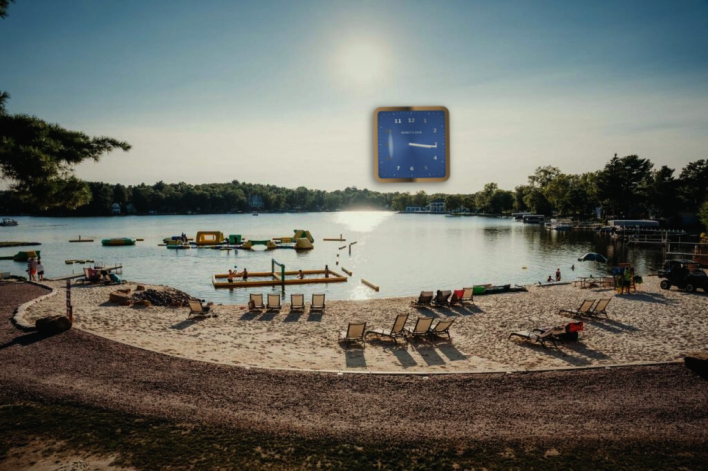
3:16
